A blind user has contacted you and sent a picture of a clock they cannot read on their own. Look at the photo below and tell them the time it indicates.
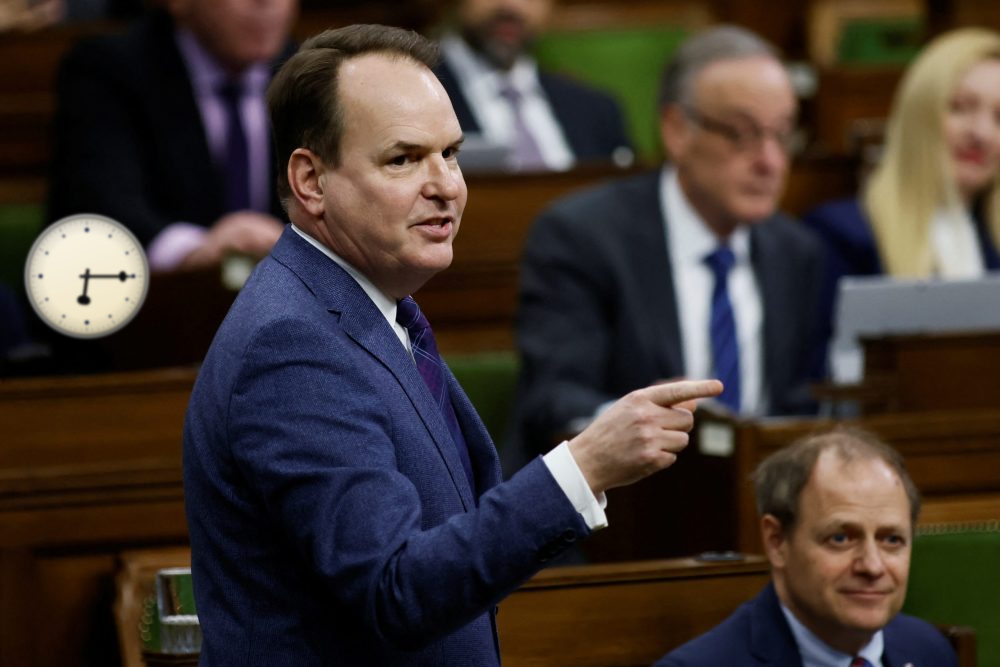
6:15
